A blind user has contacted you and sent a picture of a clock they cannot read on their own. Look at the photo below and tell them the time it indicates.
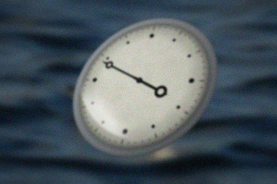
3:49
